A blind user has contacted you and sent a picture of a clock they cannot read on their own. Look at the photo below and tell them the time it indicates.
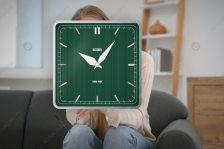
10:06
